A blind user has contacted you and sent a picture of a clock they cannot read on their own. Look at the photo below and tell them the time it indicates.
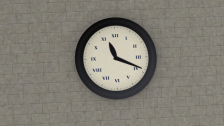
11:19
